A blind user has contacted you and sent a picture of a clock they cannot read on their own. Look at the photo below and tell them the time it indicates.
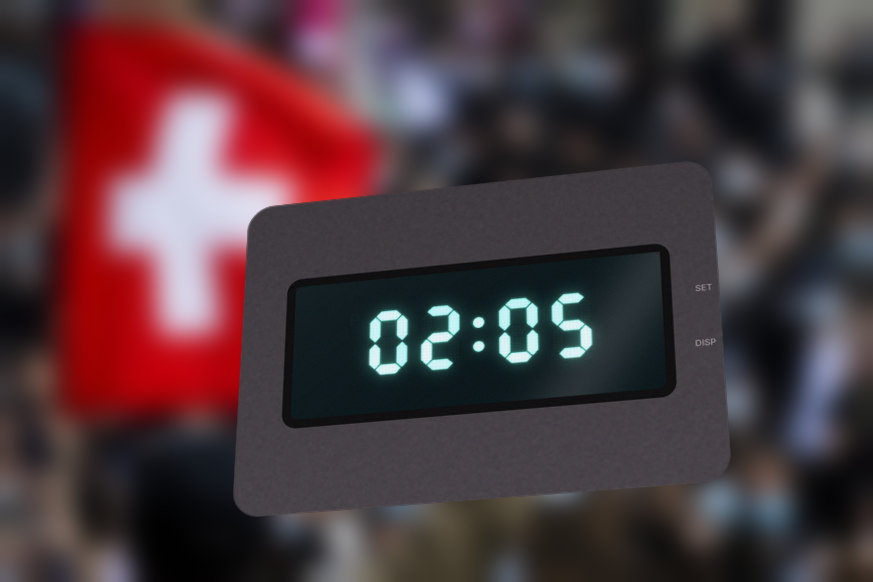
2:05
